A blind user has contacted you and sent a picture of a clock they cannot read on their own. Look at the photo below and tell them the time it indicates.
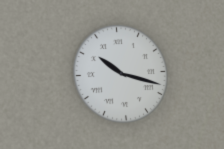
10:18
